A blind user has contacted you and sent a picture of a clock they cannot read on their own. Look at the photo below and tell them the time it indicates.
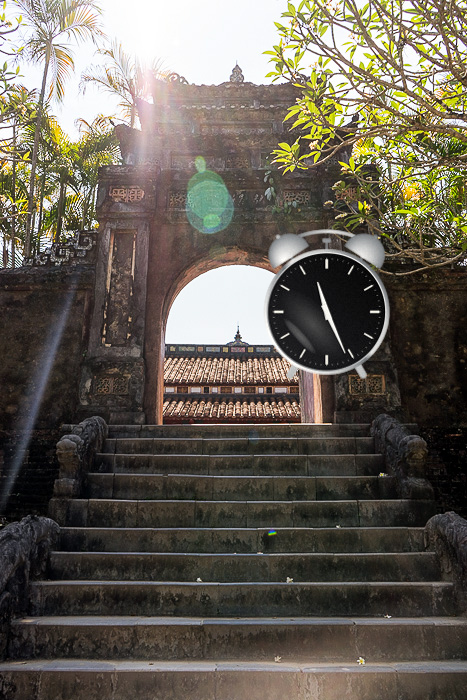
11:26
